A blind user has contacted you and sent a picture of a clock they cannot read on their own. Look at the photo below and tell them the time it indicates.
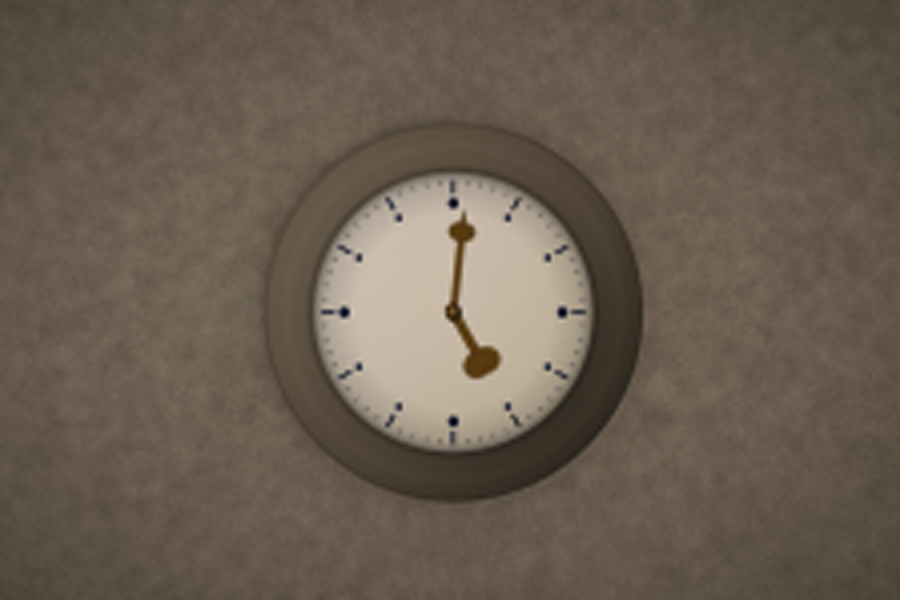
5:01
